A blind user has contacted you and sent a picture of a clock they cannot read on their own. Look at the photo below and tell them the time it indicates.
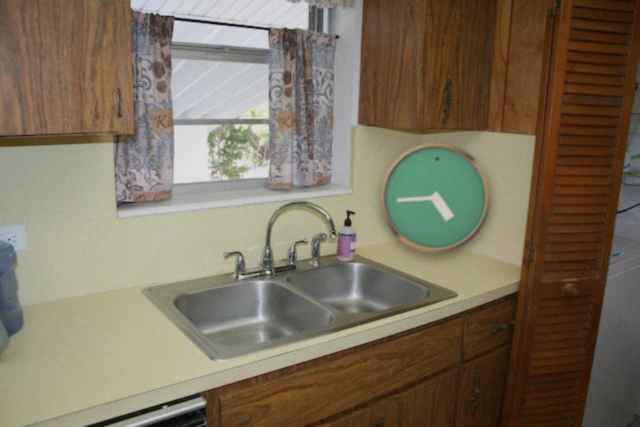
4:44
